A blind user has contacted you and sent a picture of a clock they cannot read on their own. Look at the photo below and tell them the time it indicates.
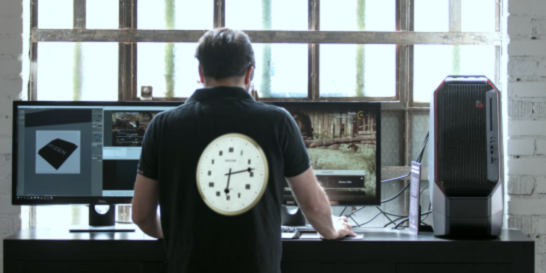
6:13
